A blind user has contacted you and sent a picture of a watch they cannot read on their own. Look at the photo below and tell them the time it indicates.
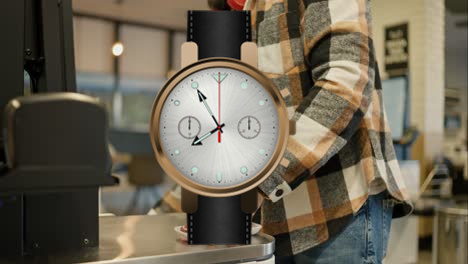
7:55
